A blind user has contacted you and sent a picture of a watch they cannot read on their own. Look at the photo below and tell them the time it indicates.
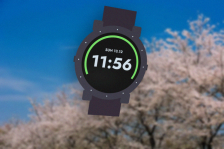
11:56
